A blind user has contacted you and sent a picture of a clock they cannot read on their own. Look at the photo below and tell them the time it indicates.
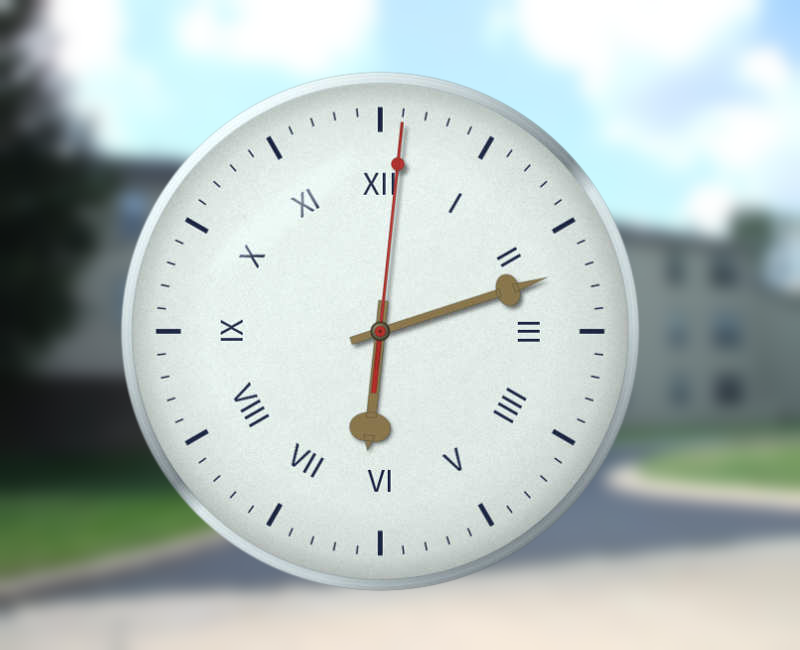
6:12:01
